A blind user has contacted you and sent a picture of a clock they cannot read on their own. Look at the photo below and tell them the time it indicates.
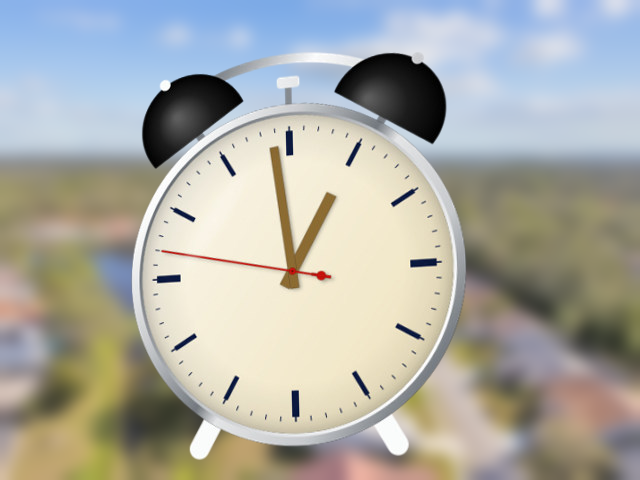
12:58:47
